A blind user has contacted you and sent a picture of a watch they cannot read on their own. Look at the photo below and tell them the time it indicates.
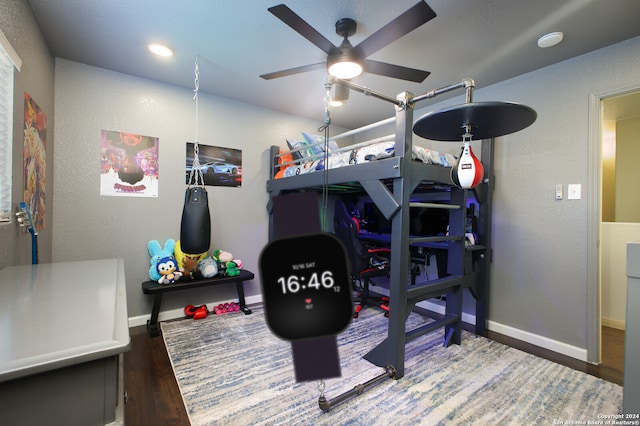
16:46
